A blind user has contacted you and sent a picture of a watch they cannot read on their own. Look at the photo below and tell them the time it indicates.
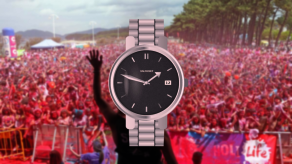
1:48
